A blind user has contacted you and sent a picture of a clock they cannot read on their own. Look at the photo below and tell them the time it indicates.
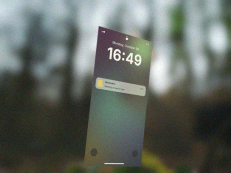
16:49
